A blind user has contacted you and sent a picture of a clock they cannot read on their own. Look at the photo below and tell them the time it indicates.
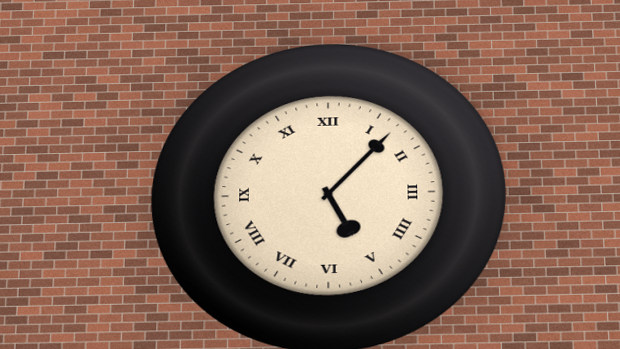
5:07
